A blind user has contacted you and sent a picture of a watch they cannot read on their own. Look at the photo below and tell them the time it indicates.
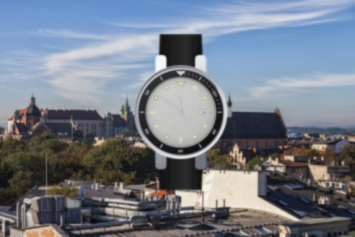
11:51
